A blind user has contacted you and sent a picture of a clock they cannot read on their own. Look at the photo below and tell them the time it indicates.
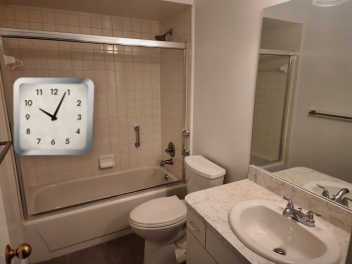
10:04
